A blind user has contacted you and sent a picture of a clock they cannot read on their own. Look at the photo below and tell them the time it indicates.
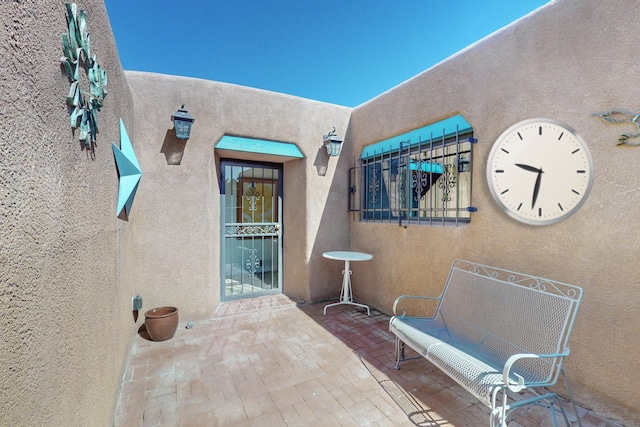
9:32
